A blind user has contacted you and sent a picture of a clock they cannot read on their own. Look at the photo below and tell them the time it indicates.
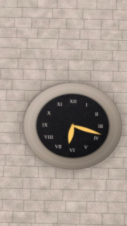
6:18
